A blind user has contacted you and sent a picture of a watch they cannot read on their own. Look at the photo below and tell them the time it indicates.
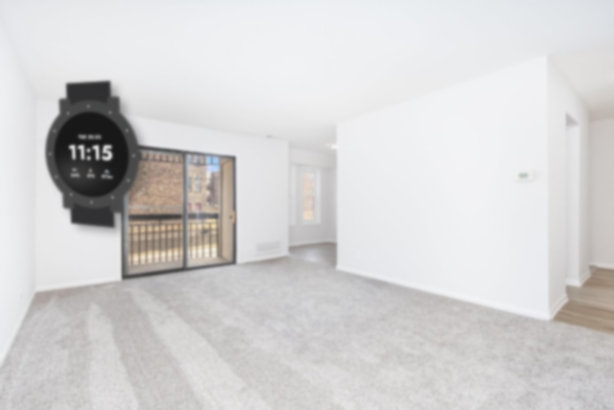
11:15
